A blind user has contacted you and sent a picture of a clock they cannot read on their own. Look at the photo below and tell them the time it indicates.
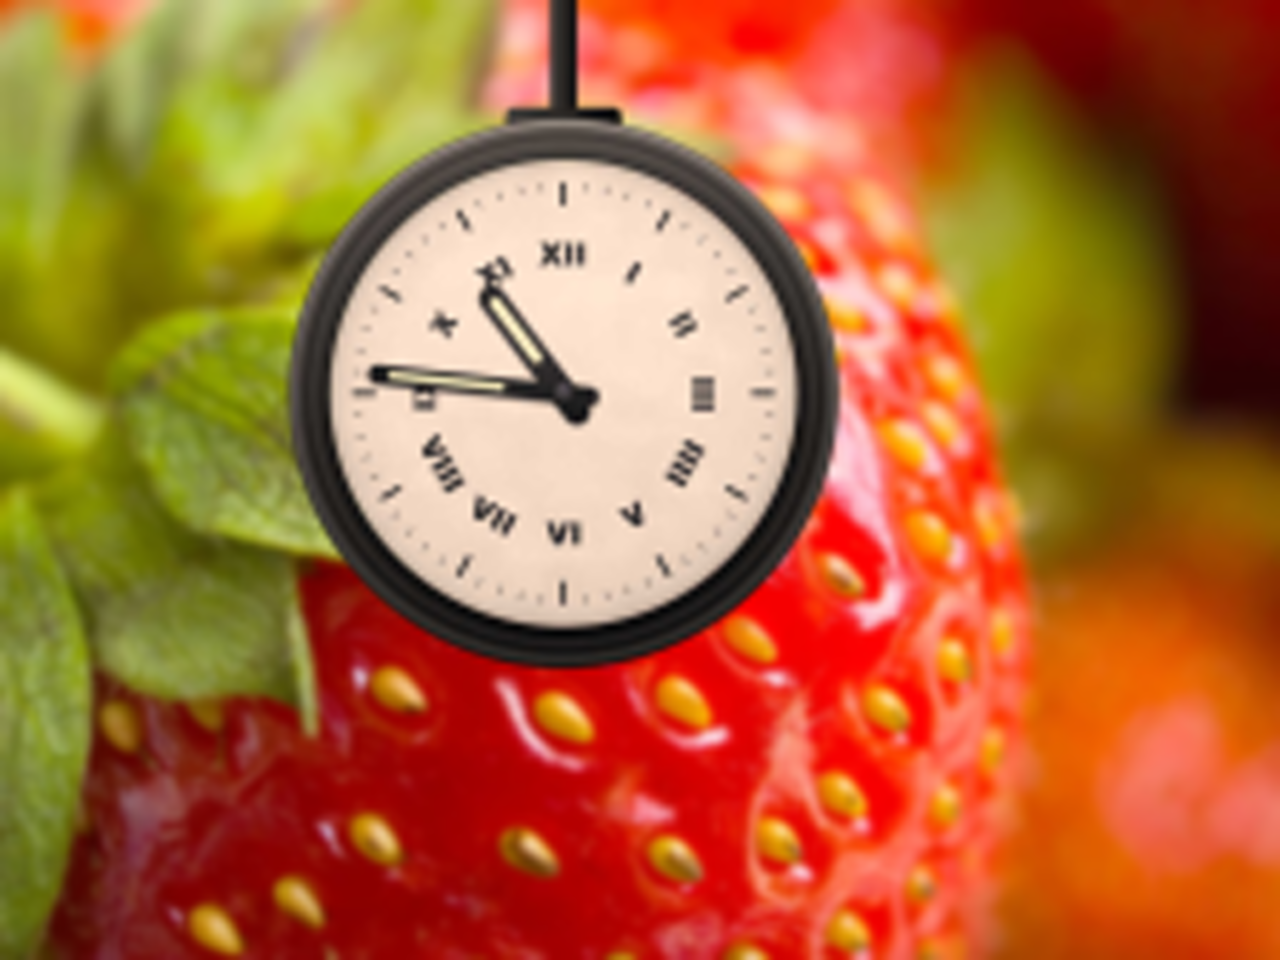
10:46
